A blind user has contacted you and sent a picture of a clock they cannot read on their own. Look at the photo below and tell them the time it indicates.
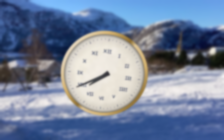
7:40
